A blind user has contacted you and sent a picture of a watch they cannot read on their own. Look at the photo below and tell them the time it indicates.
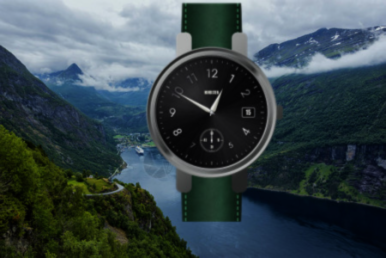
12:50
